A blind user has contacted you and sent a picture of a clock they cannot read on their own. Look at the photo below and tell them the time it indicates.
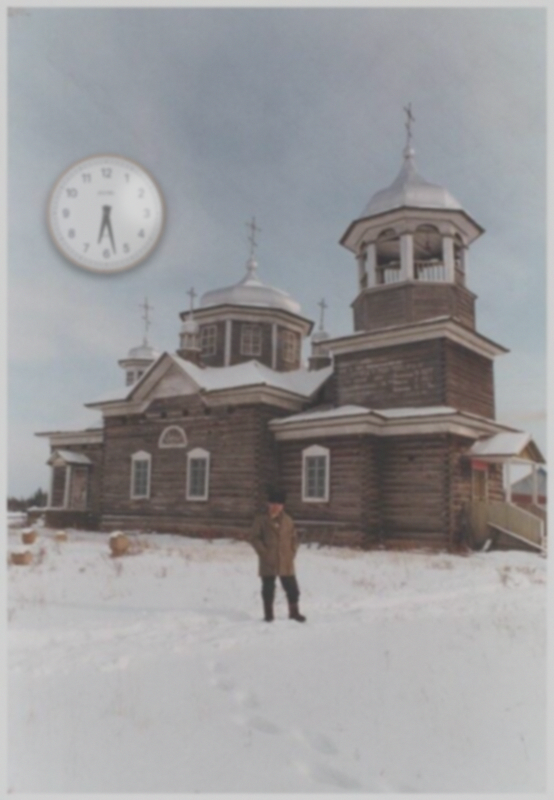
6:28
